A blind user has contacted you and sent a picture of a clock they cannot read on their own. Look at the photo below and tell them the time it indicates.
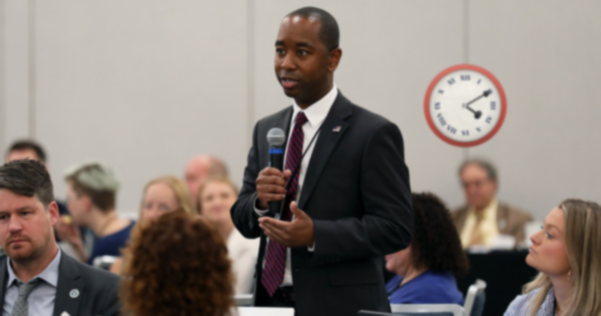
4:10
